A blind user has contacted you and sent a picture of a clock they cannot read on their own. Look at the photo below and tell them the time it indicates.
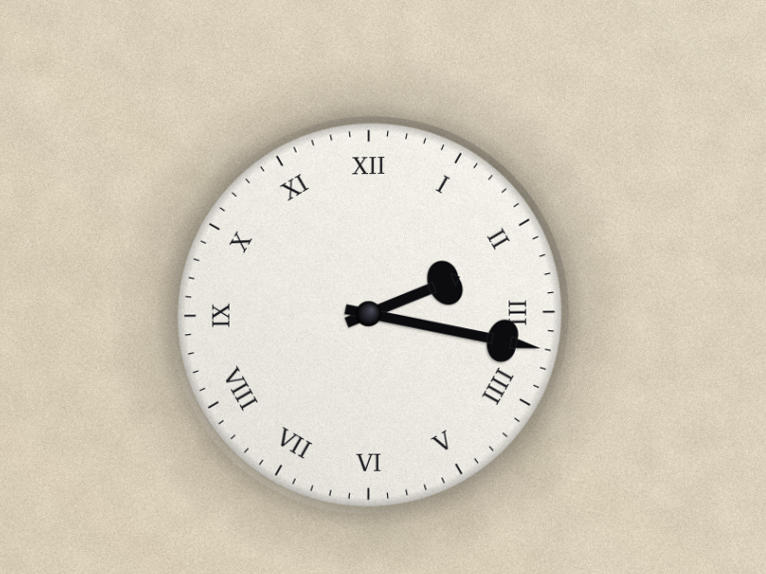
2:17
